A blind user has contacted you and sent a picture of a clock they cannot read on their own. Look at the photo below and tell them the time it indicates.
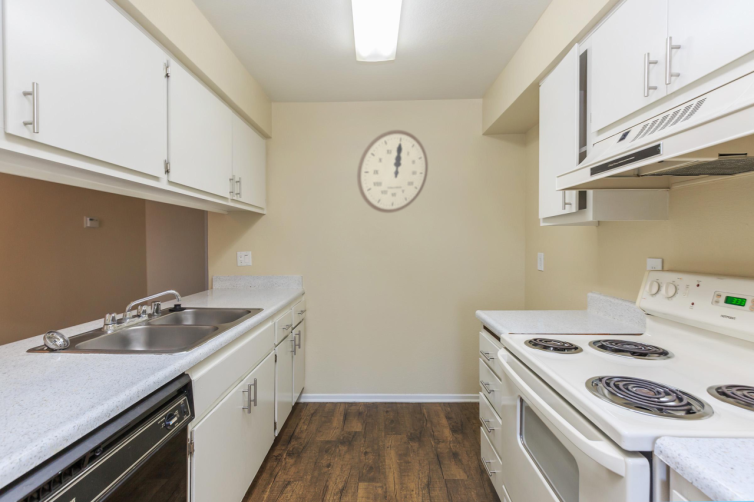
12:00
